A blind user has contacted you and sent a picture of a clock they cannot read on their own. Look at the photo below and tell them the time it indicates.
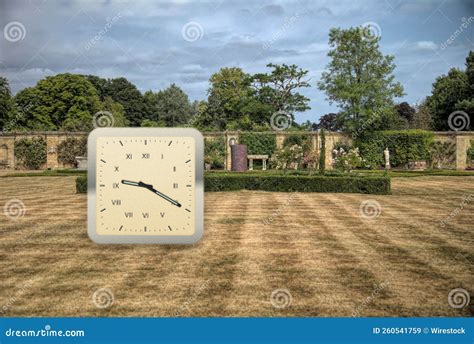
9:20
